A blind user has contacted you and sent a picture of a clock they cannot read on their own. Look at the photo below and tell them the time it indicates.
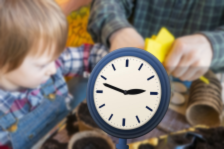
2:48
